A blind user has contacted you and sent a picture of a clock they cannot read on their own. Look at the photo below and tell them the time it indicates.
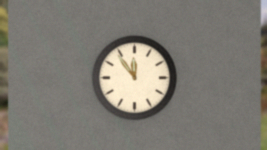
11:54
